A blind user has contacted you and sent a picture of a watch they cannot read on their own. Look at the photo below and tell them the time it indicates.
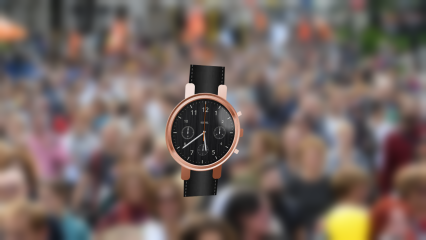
5:39
